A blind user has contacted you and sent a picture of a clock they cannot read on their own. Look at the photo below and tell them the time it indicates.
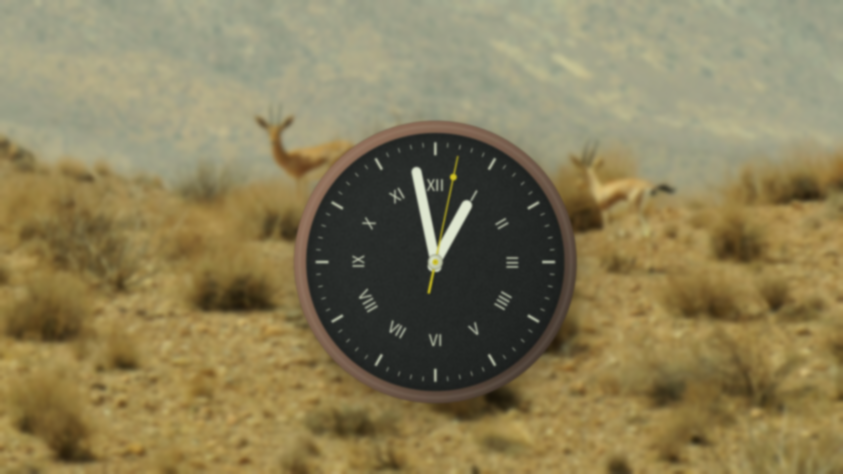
12:58:02
